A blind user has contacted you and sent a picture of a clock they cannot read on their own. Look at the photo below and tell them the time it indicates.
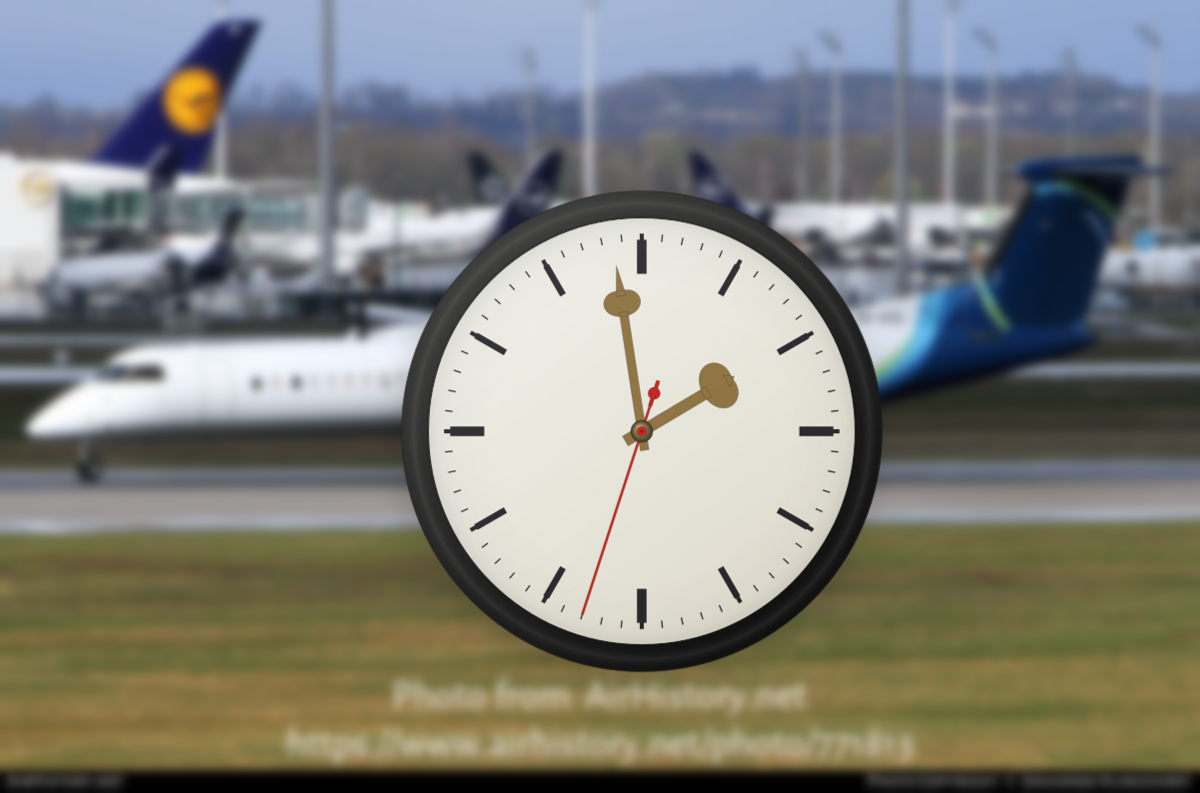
1:58:33
